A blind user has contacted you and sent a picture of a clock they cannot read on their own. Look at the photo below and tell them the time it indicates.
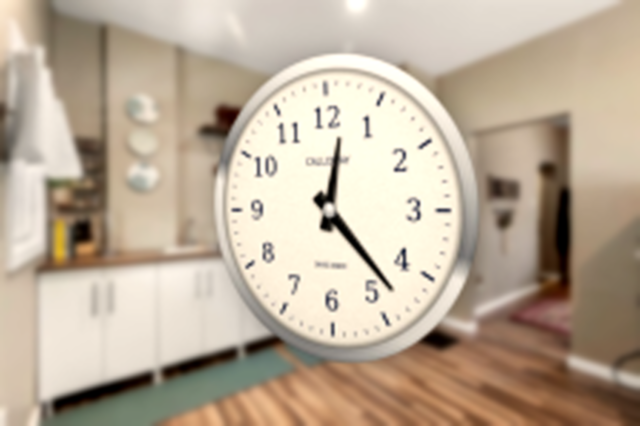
12:23
